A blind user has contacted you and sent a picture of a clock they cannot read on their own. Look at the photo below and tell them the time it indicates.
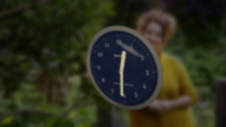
12:31
